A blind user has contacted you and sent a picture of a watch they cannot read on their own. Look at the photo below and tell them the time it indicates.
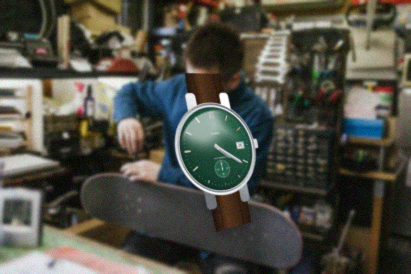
4:21
